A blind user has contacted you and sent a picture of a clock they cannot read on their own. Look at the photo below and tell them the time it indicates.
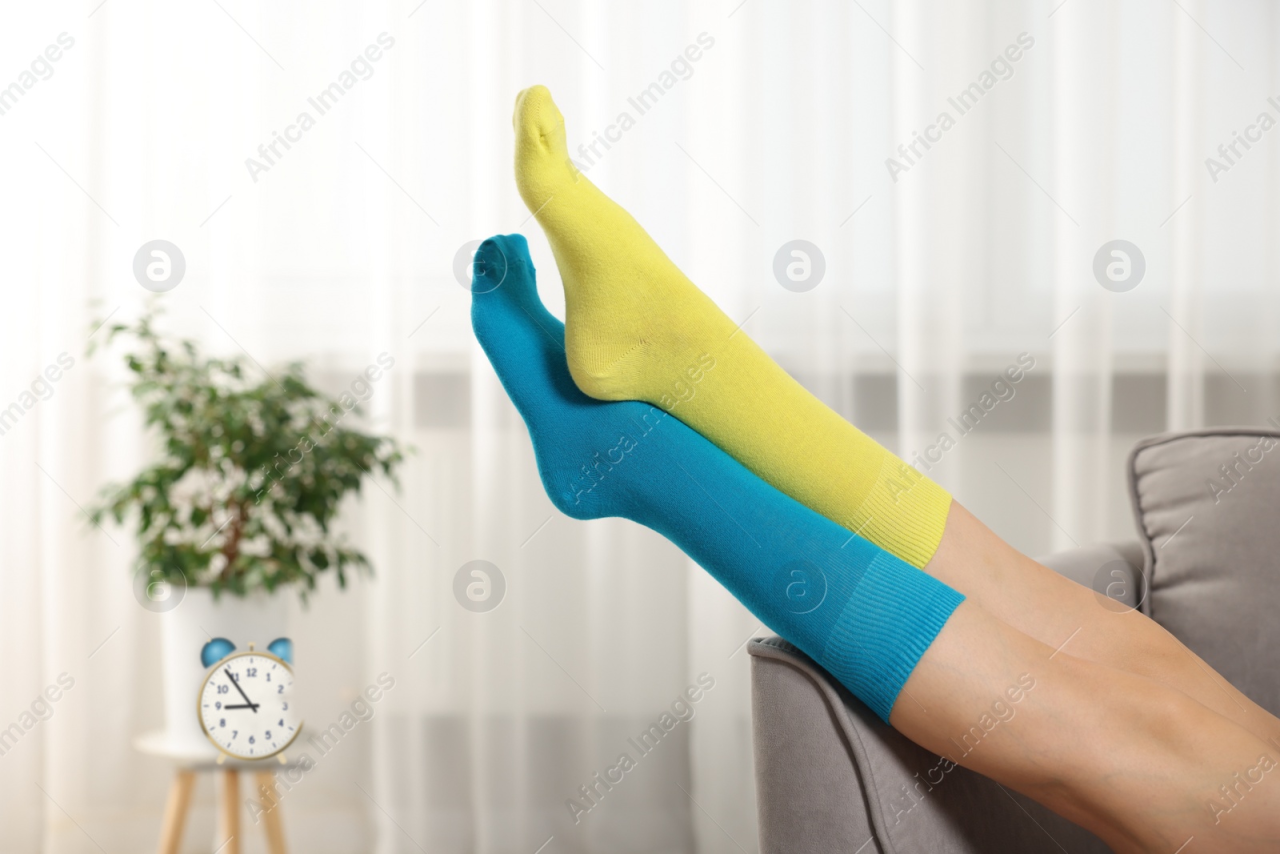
8:54
